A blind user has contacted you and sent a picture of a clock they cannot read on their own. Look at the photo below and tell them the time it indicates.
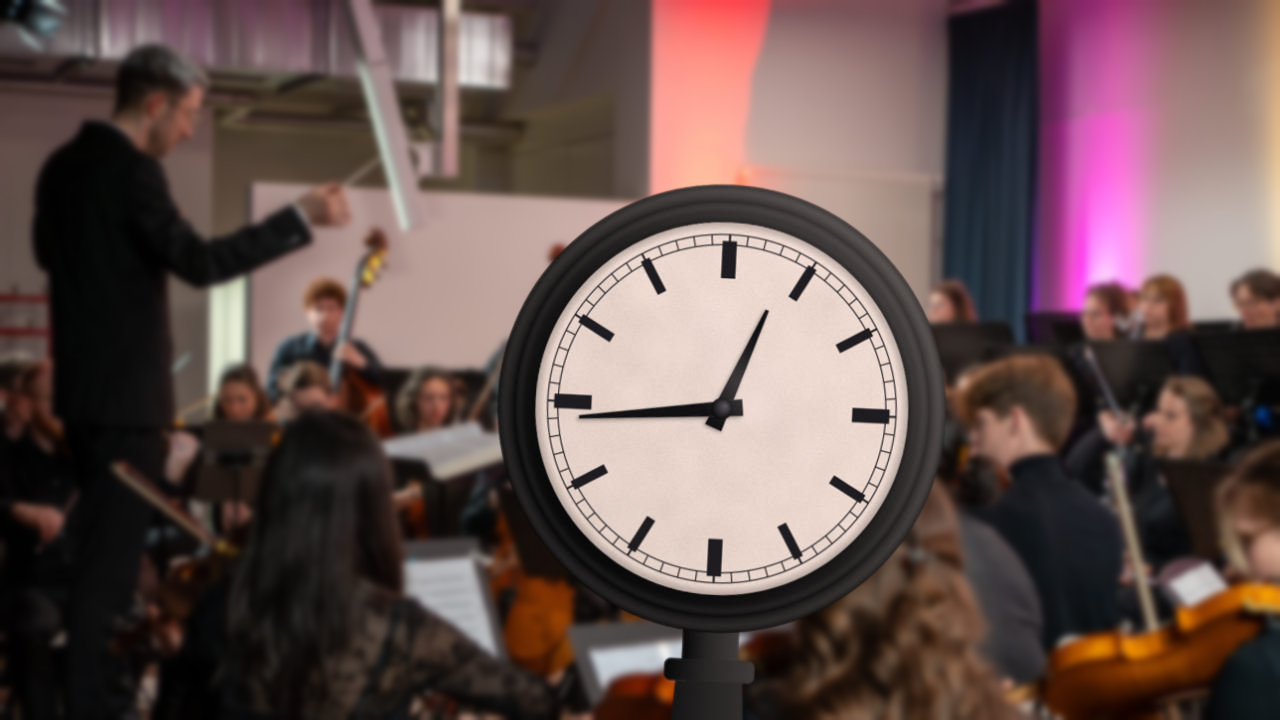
12:44
